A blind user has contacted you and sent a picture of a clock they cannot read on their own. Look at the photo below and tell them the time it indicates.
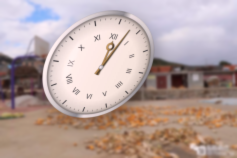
12:03
